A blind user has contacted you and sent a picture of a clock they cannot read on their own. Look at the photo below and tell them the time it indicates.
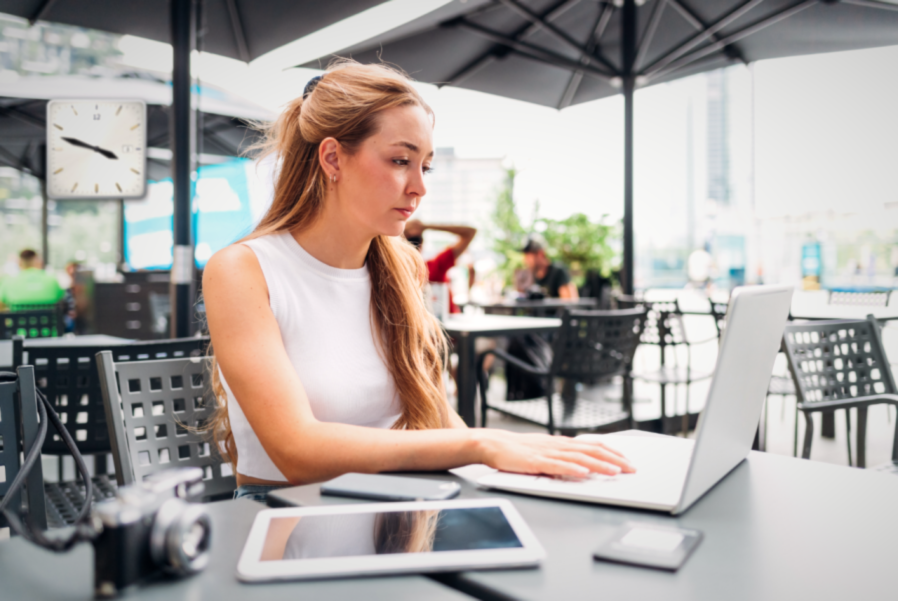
3:48
